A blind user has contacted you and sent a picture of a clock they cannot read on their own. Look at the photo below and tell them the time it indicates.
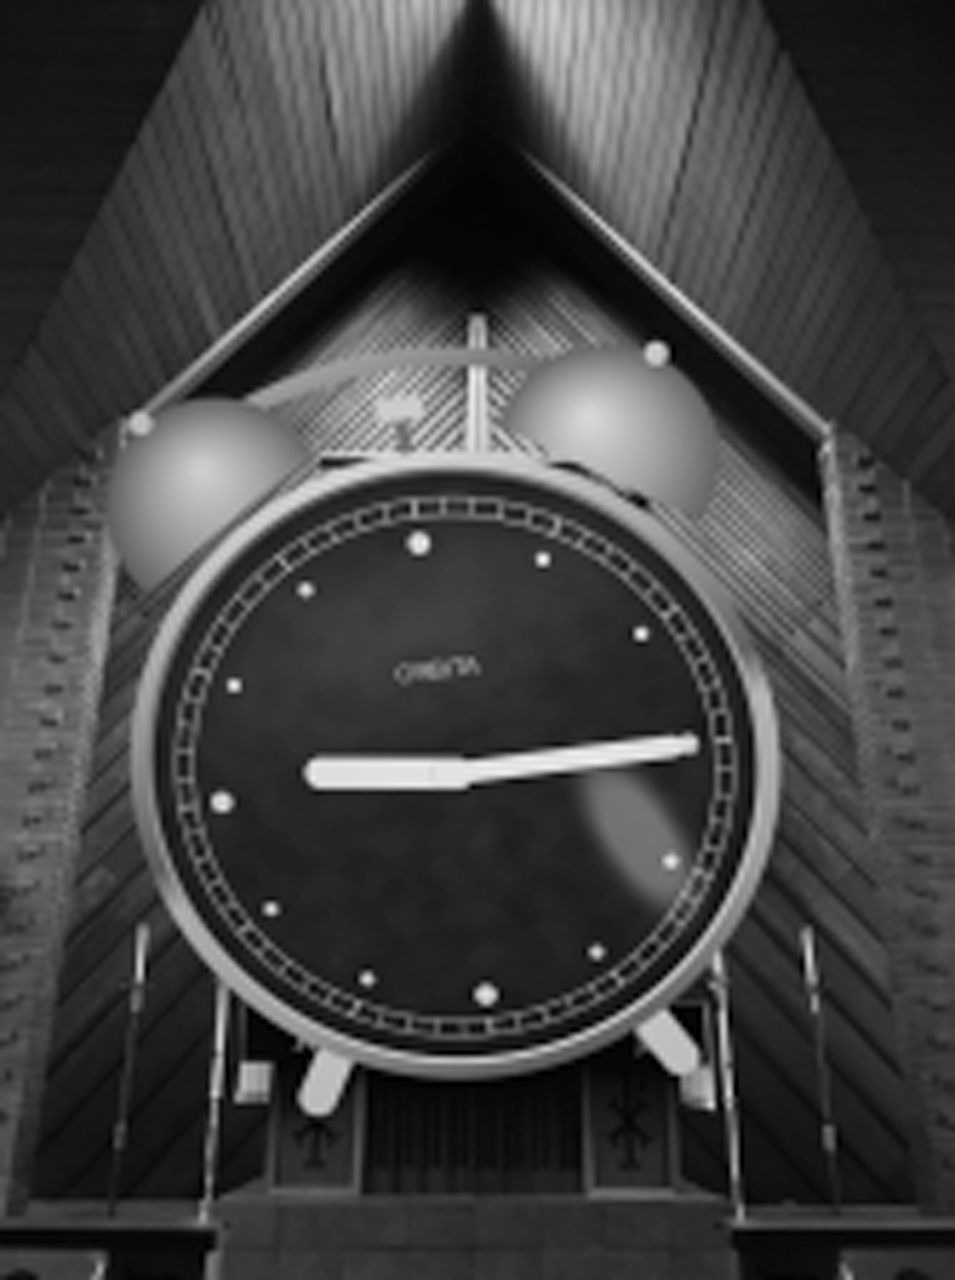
9:15
